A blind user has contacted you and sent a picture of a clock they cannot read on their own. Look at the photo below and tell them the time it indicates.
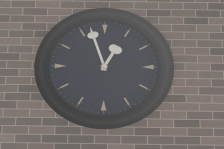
12:57
